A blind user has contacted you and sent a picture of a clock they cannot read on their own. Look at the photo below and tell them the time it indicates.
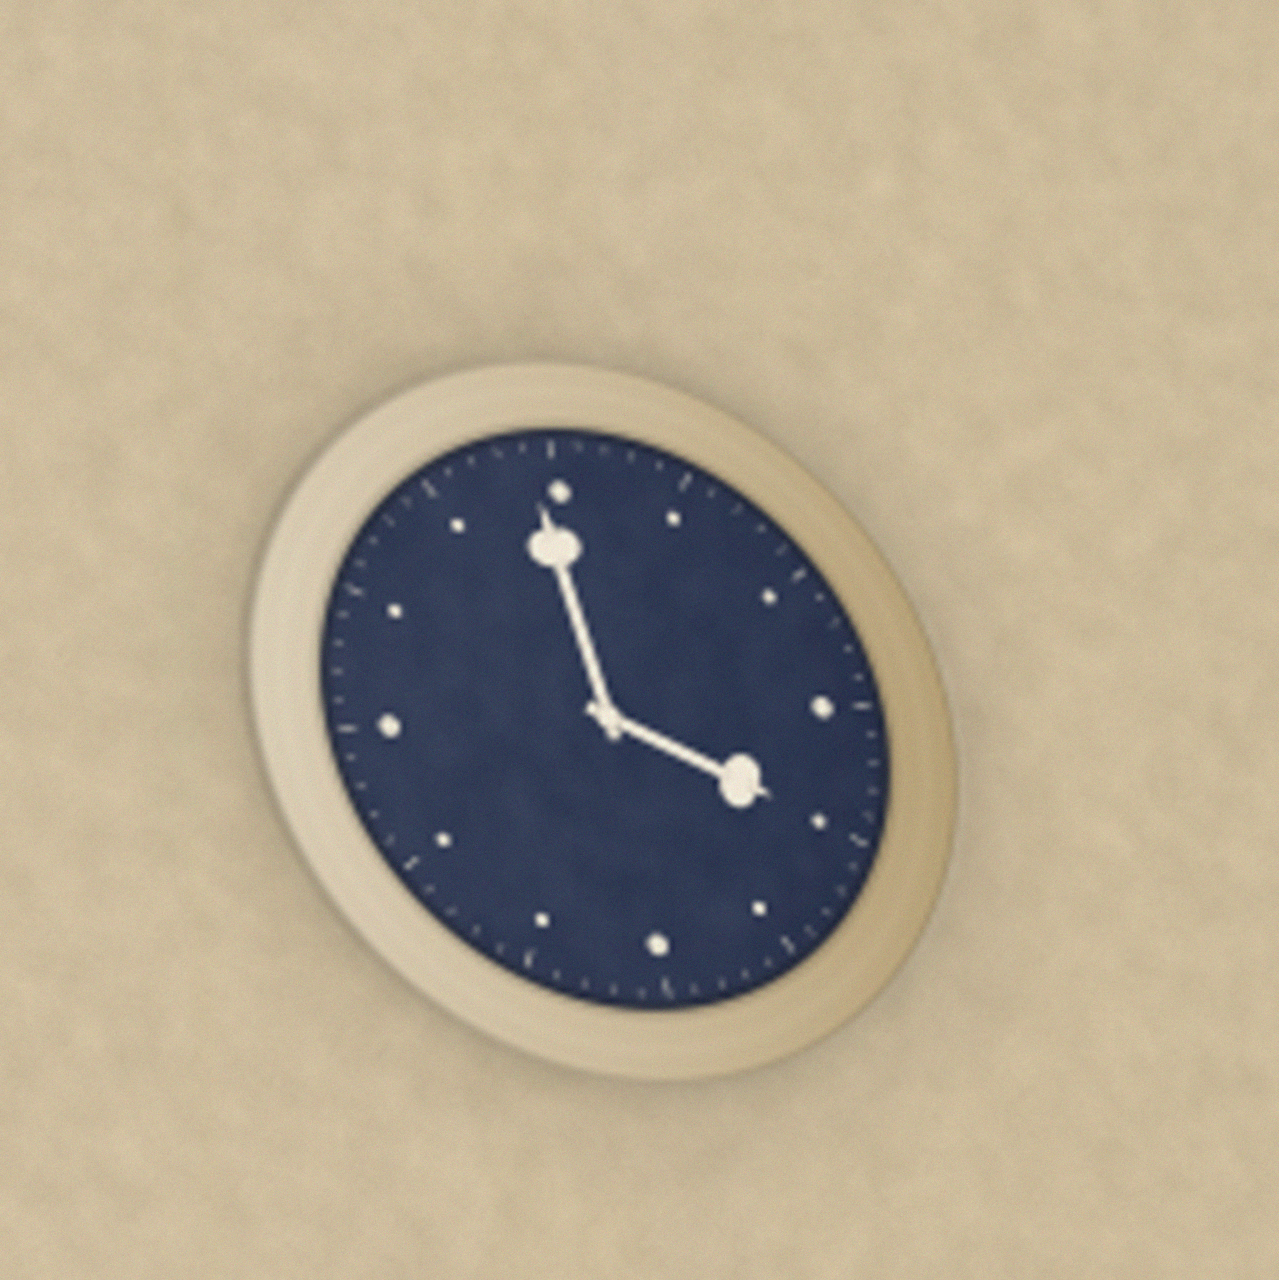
3:59
